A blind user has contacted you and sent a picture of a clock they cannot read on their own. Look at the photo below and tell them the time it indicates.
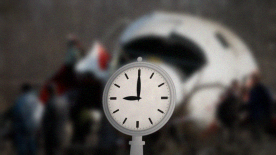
9:00
